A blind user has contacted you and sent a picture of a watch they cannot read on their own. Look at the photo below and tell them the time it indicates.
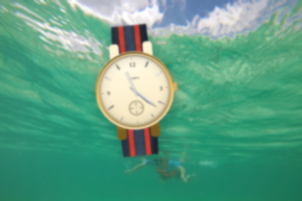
11:22
